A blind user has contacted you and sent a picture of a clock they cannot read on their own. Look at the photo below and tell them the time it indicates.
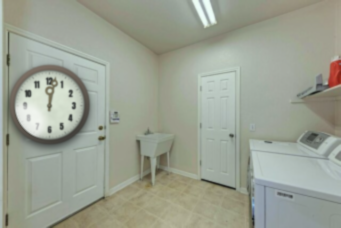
12:02
